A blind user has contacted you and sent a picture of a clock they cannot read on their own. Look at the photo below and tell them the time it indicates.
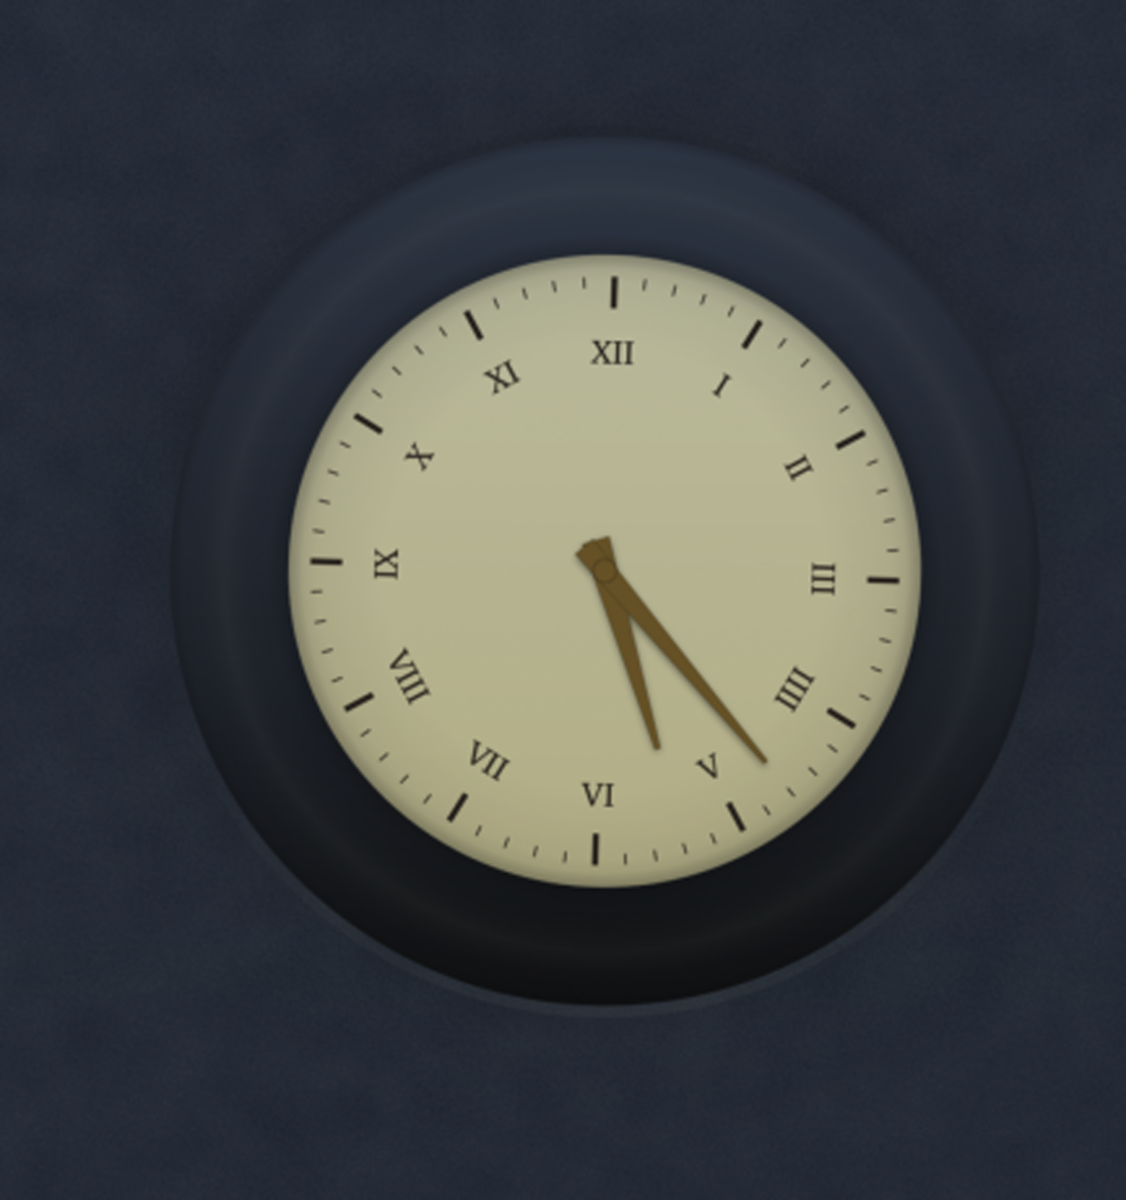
5:23
